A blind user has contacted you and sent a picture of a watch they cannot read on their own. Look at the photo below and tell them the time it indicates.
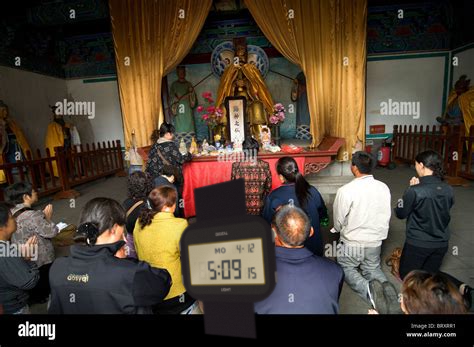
5:09:15
